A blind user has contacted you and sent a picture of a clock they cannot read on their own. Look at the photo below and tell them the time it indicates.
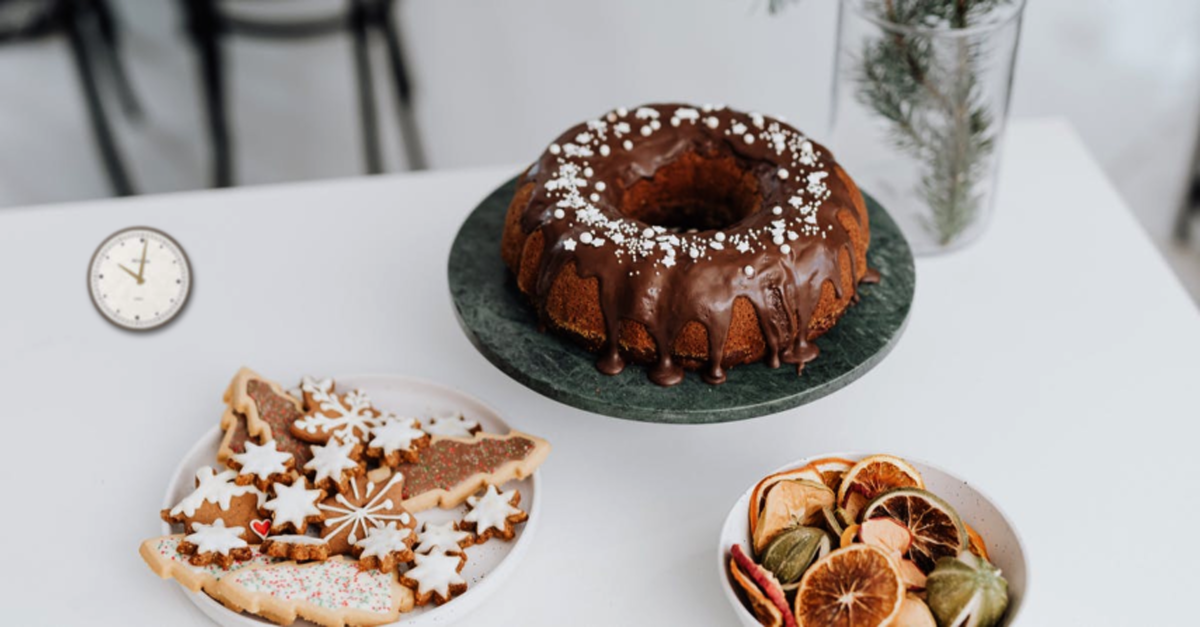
10:01
